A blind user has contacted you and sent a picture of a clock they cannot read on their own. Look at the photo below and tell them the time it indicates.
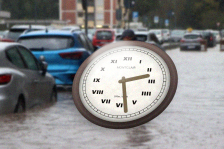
2:28
